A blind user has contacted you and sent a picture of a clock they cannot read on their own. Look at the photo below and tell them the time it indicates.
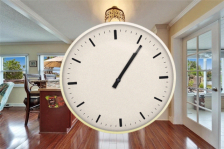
1:06
